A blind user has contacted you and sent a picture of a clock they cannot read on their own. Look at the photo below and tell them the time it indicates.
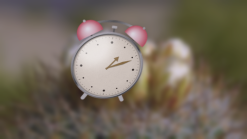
1:11
